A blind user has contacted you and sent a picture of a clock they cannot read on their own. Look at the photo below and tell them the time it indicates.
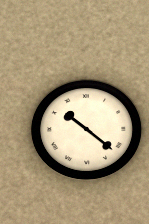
10:22
